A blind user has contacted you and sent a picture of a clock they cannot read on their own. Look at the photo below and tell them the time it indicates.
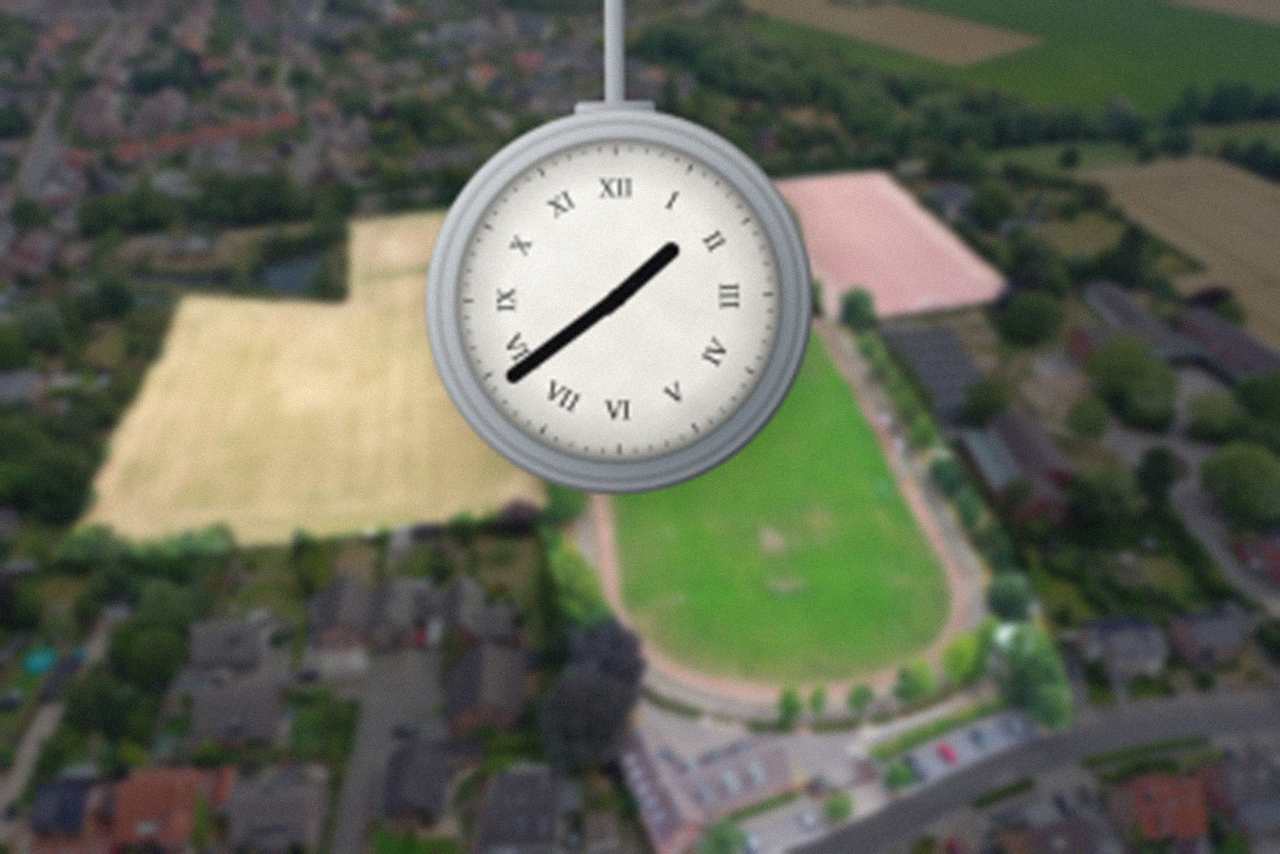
1:39
